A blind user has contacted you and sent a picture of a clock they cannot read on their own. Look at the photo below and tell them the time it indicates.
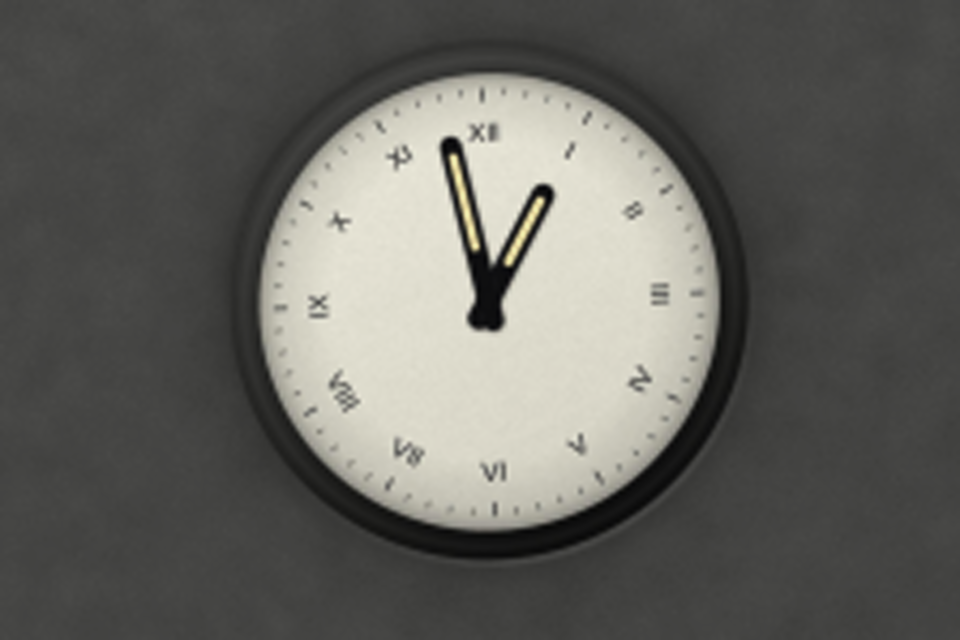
12:58
